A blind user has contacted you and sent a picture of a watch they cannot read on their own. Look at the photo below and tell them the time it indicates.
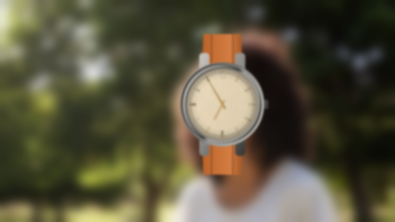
6:55
